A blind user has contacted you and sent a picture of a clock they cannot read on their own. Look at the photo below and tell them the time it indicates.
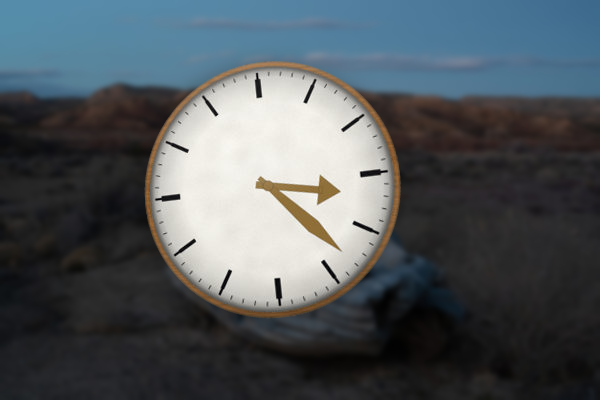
3:23
